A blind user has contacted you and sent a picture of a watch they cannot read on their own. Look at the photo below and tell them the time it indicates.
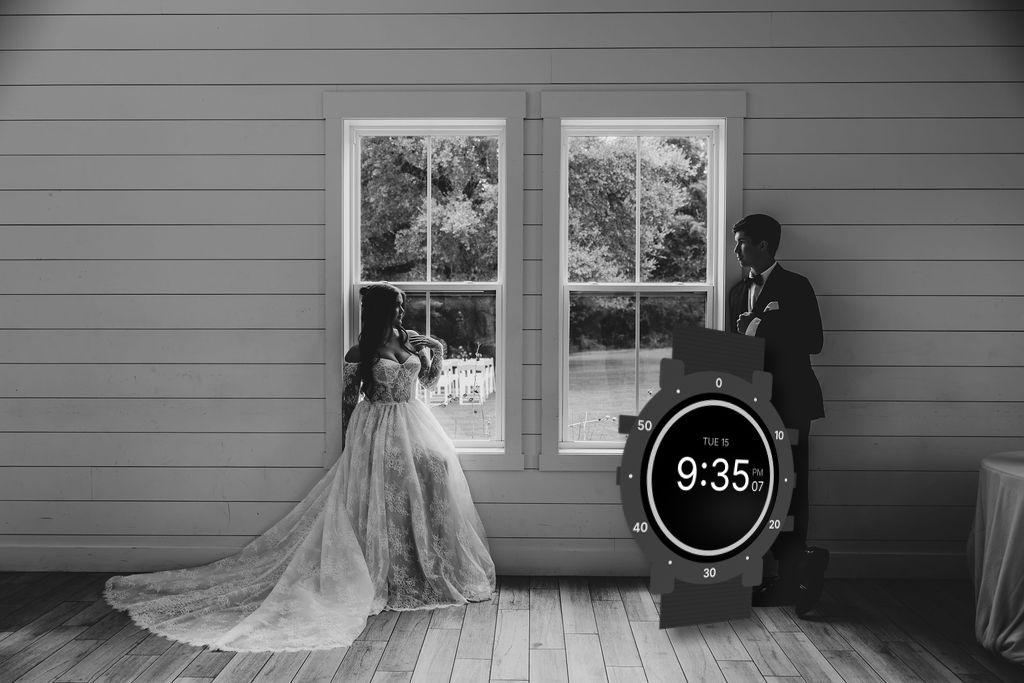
9:35:07
